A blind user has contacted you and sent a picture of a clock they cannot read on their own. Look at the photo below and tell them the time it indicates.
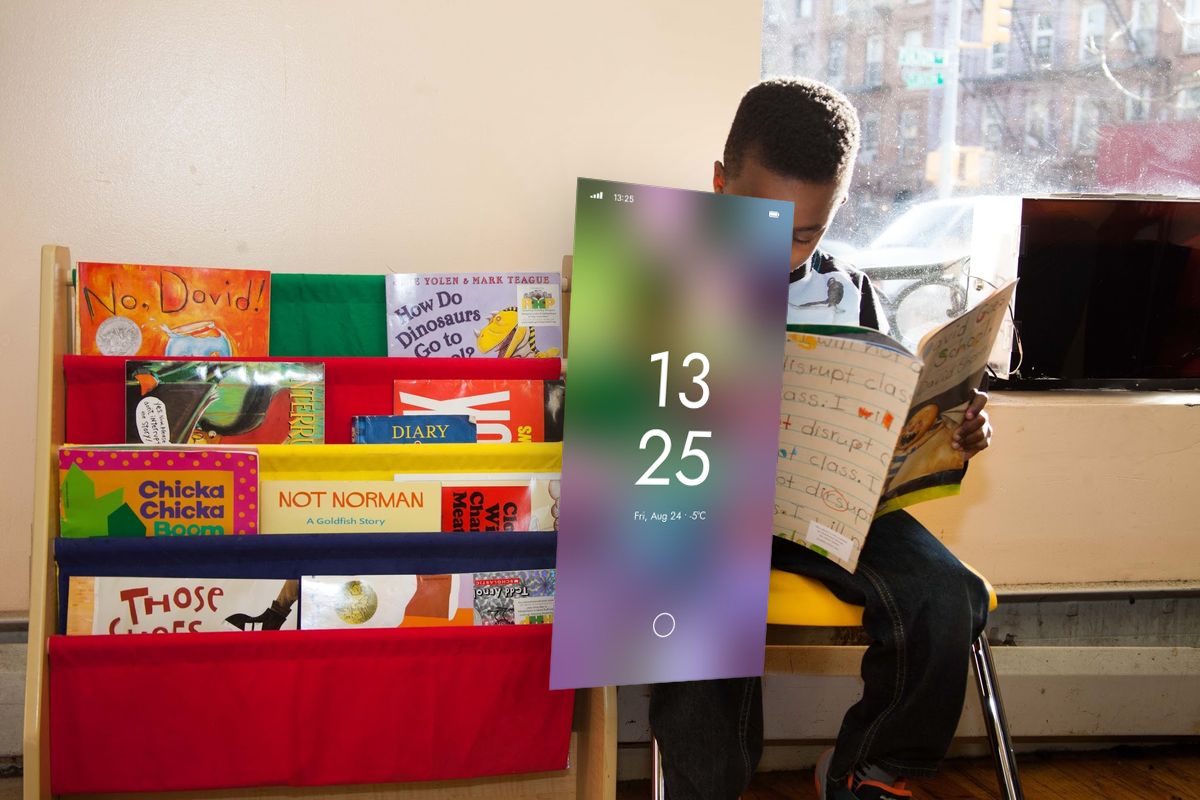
13:25
